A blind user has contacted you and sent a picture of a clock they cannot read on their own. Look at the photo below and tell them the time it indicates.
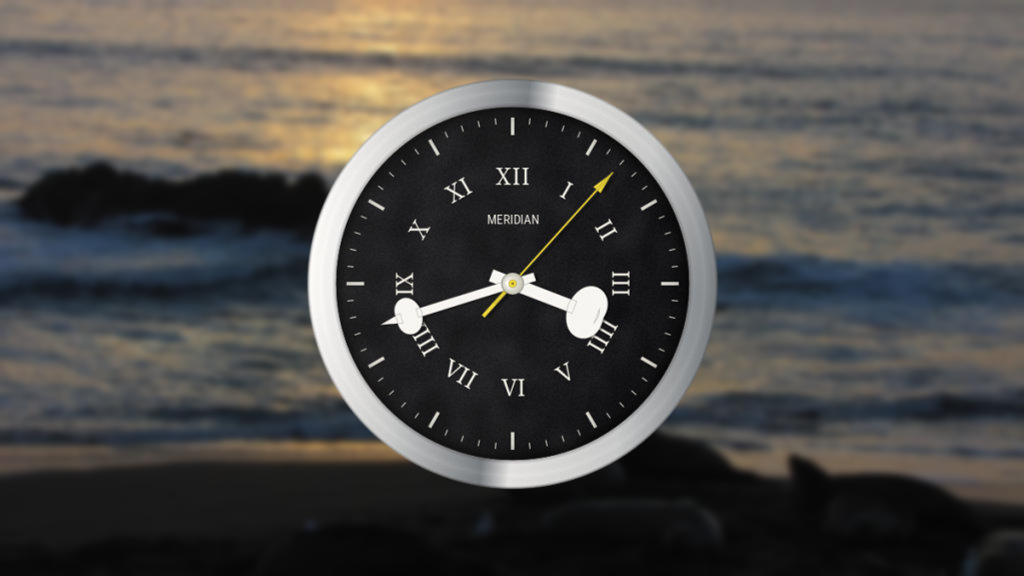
3:42:07
